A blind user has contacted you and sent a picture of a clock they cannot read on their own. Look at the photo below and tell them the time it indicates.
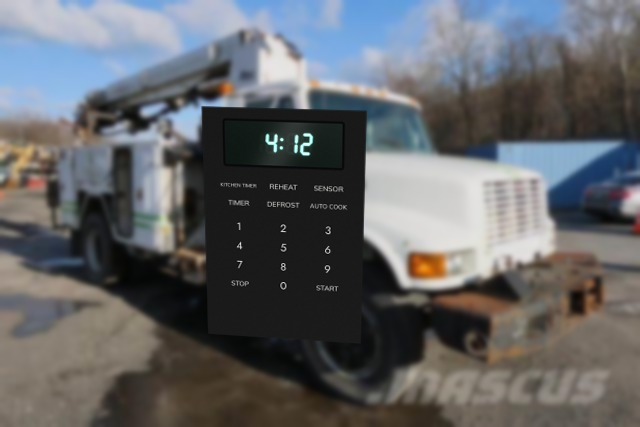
4:12
